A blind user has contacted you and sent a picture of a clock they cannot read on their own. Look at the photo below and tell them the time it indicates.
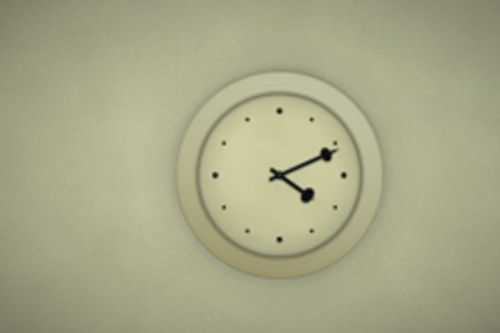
4:11
